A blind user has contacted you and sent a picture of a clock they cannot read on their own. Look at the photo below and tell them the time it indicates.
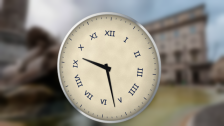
9:27
